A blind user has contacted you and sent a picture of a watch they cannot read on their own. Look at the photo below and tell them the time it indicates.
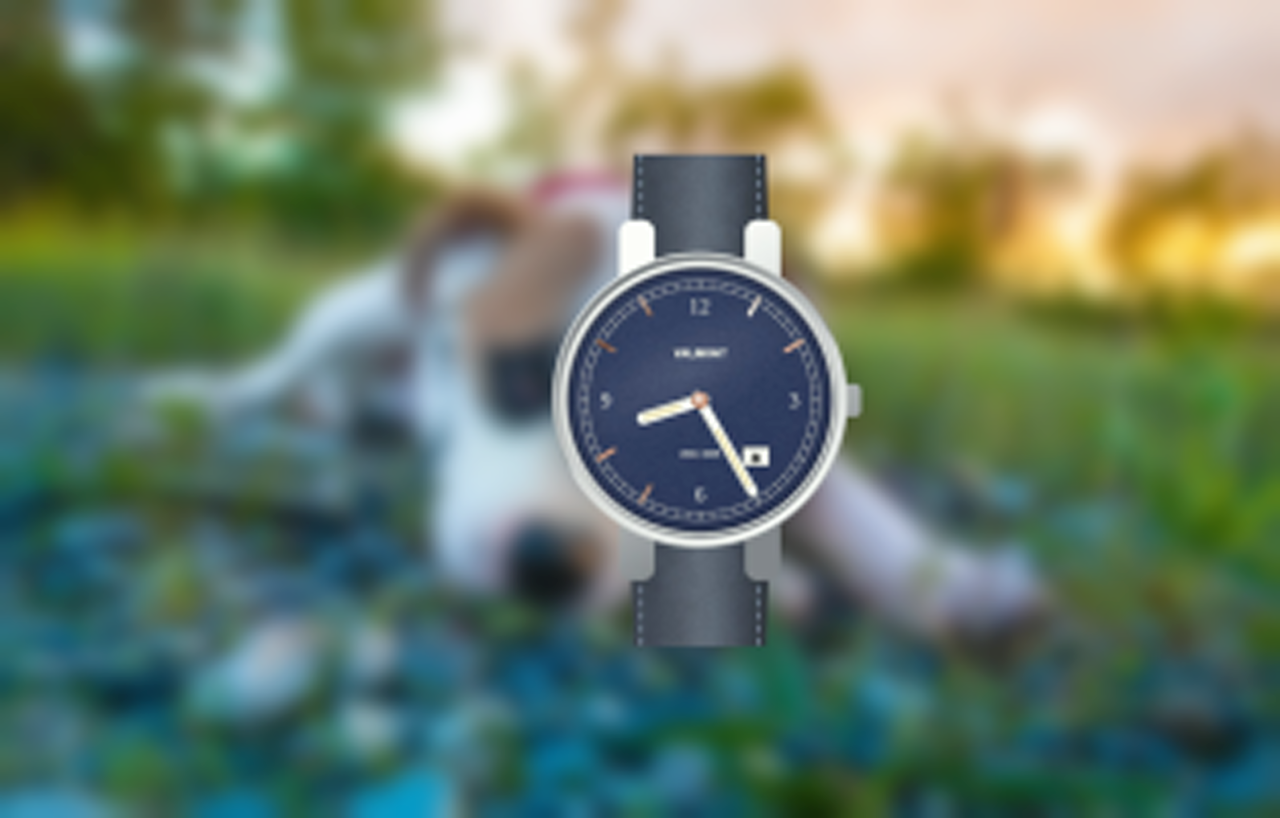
8:25
